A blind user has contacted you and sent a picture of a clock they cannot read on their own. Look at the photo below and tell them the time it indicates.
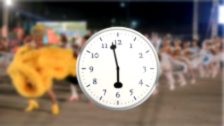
5:58
